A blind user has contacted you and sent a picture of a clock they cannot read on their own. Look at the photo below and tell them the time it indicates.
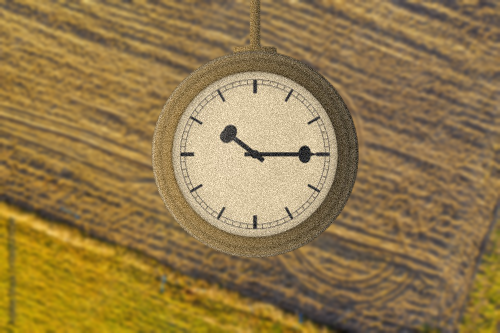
10:15
